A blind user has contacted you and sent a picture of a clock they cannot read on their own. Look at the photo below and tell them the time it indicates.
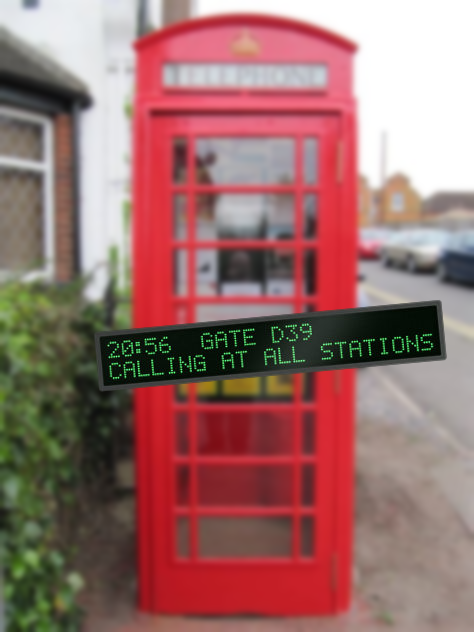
20:56
